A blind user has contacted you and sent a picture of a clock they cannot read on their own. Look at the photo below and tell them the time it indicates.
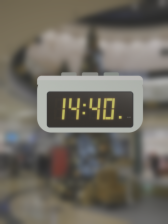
14:40
